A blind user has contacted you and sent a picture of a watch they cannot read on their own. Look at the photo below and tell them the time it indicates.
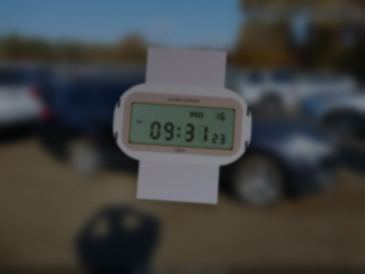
9:31
